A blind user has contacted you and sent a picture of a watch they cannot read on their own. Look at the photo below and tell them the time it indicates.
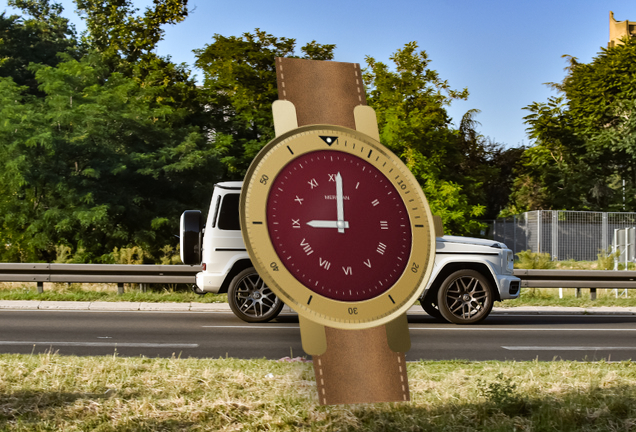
9:01
